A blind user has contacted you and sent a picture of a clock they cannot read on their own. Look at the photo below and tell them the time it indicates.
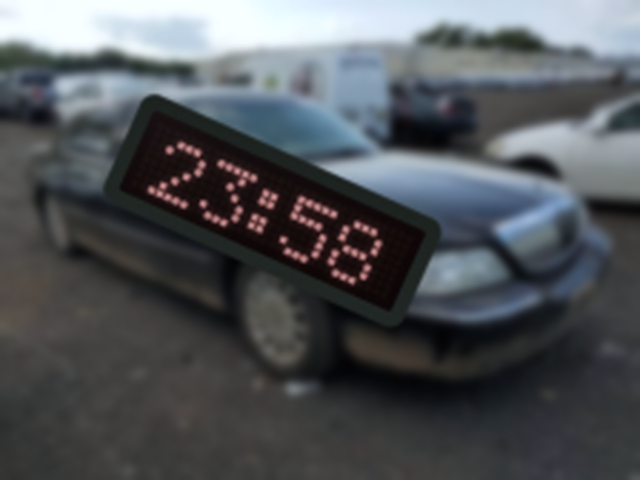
23:58
